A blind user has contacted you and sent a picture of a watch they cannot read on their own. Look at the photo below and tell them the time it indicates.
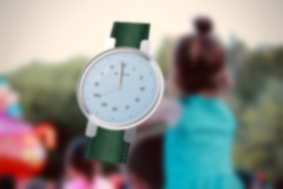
7:59
